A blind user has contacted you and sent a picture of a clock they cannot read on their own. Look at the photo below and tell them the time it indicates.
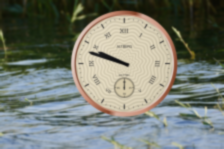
9:48
